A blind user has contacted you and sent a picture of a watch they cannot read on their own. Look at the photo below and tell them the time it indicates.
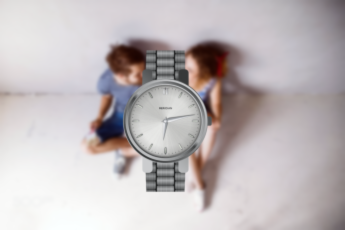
6:13
